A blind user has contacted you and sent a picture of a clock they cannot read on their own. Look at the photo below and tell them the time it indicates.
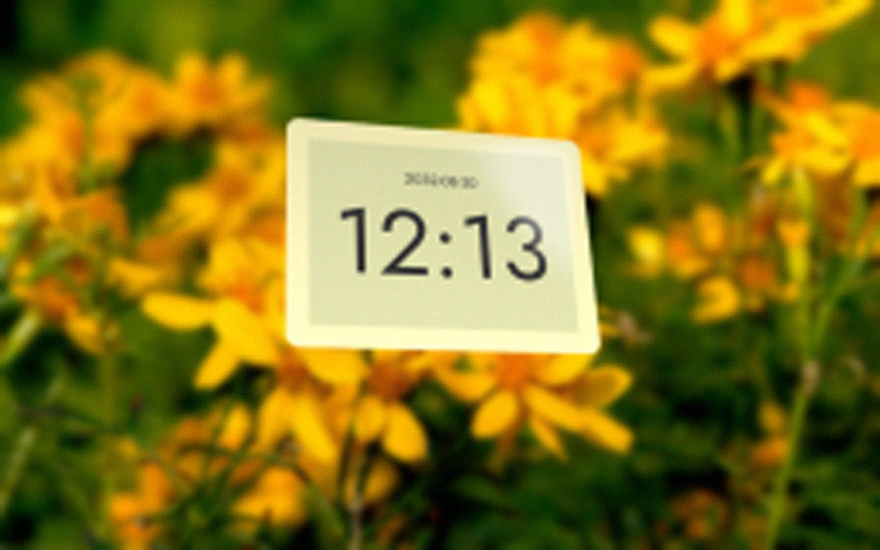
12:13
